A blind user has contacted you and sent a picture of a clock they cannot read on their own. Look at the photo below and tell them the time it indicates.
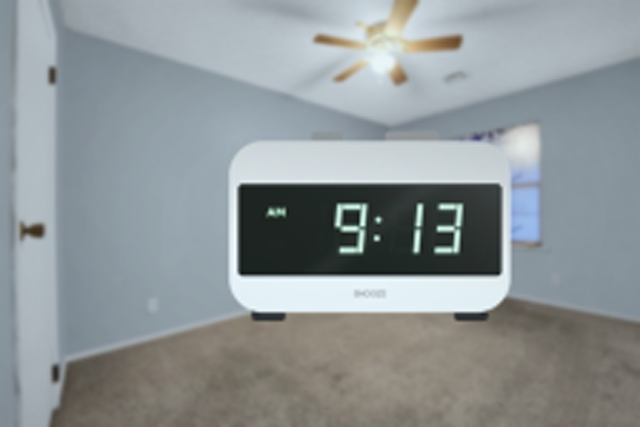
9:13
